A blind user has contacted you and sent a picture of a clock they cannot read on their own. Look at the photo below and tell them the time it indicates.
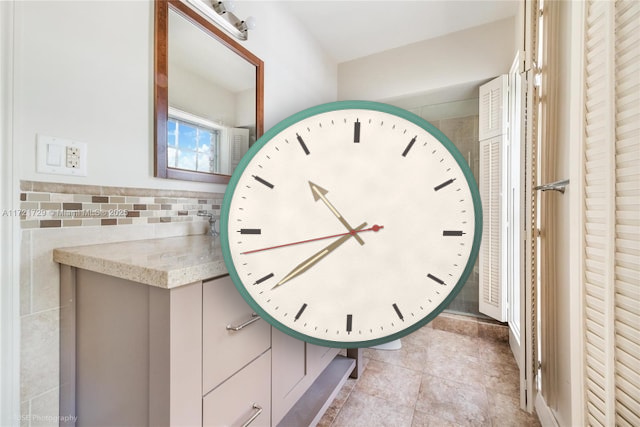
10:38:43
